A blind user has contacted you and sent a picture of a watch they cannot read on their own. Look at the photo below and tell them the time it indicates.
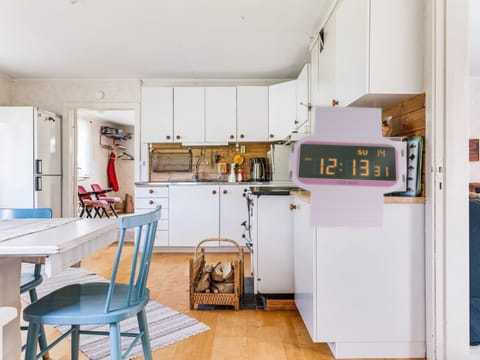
12:13:31
